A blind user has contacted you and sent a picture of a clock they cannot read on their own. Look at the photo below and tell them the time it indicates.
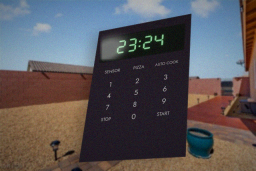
23:24
